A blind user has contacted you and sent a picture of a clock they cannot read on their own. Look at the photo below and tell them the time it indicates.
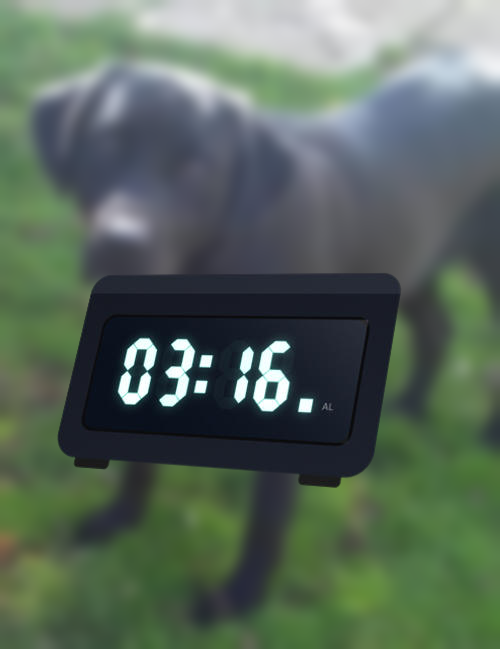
3:16
